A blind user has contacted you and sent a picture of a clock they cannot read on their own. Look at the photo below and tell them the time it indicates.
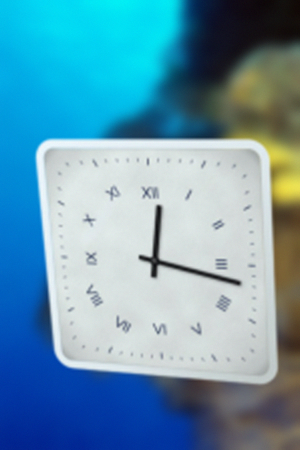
12:17
